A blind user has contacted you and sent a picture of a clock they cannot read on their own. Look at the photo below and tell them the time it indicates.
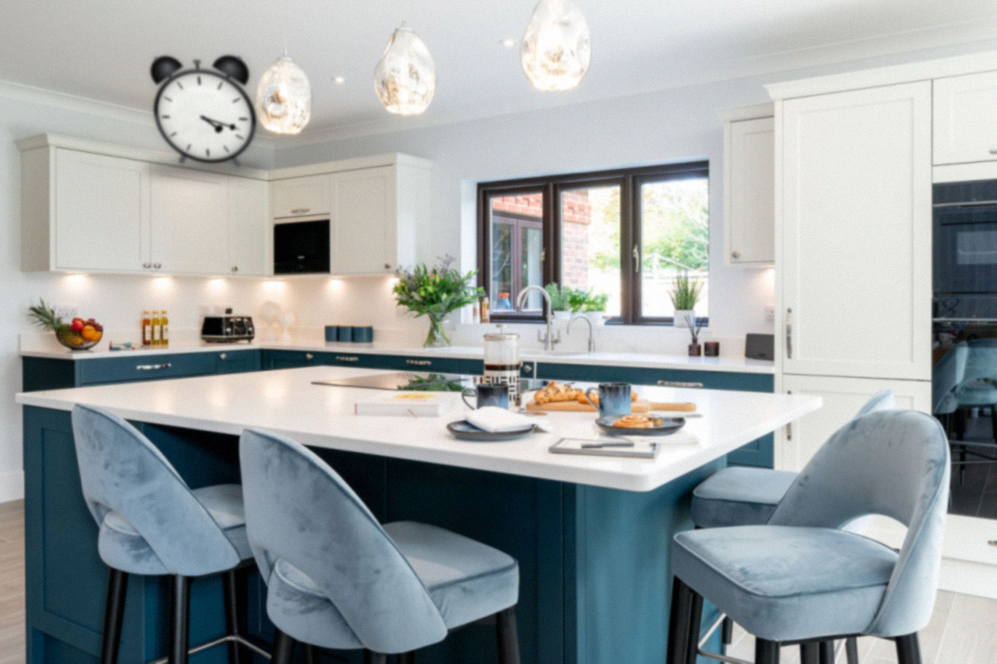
4:18
